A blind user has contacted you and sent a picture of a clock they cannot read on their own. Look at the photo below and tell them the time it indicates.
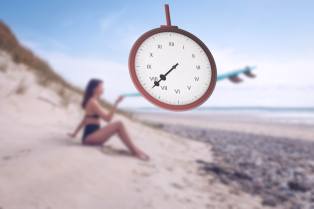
7:38
